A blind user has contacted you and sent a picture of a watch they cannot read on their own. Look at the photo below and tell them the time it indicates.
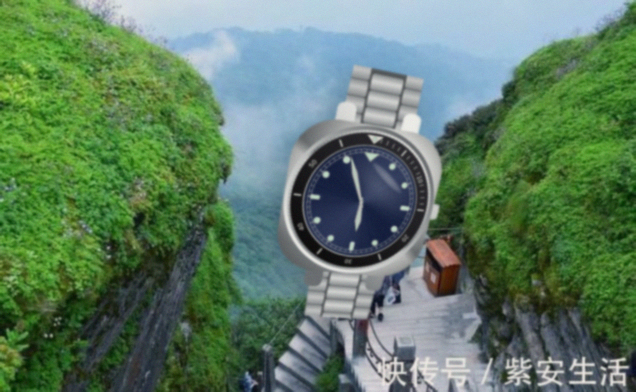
5:56
